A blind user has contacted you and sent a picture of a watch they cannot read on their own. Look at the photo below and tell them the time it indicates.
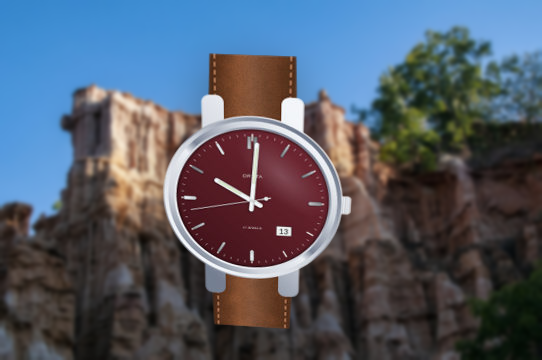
10:00:43
